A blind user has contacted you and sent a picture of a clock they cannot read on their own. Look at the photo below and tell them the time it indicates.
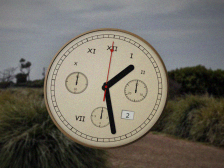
1:27
